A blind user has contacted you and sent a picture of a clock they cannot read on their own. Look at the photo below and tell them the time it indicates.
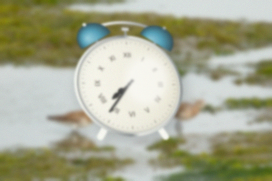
7:36
